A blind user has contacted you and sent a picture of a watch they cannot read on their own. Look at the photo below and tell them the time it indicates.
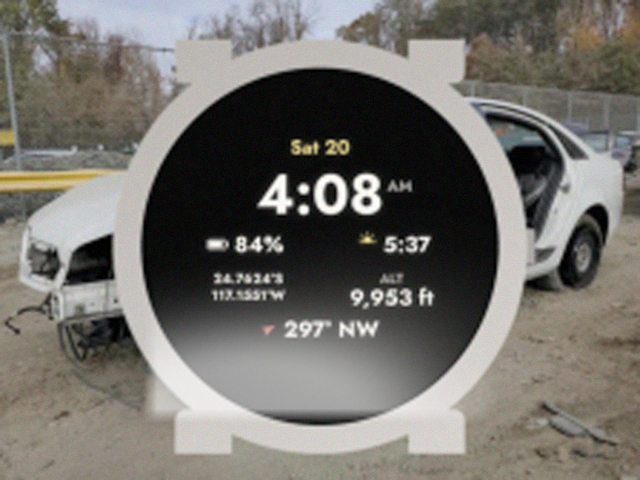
4:08
